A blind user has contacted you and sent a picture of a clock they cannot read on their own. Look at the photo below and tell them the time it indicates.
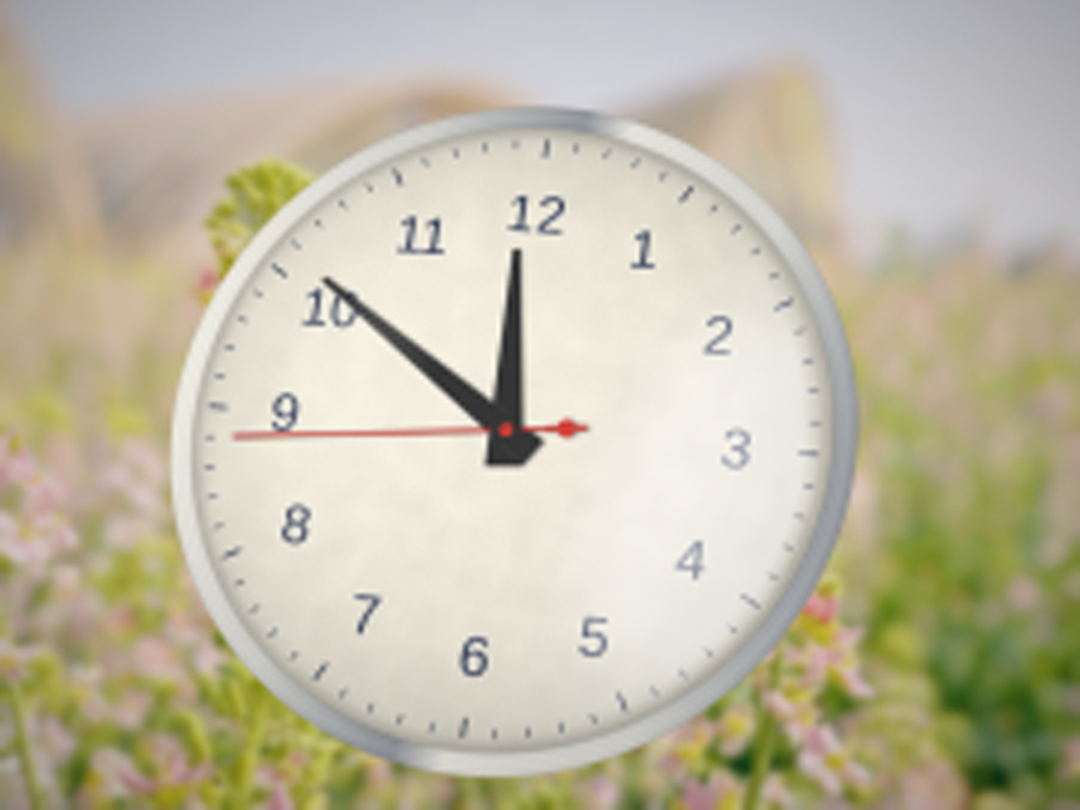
11:50:44
